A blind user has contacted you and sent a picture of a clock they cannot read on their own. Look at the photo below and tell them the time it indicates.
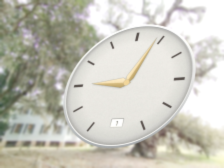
9:04
